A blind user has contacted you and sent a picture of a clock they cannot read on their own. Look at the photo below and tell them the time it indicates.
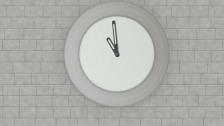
10:59
